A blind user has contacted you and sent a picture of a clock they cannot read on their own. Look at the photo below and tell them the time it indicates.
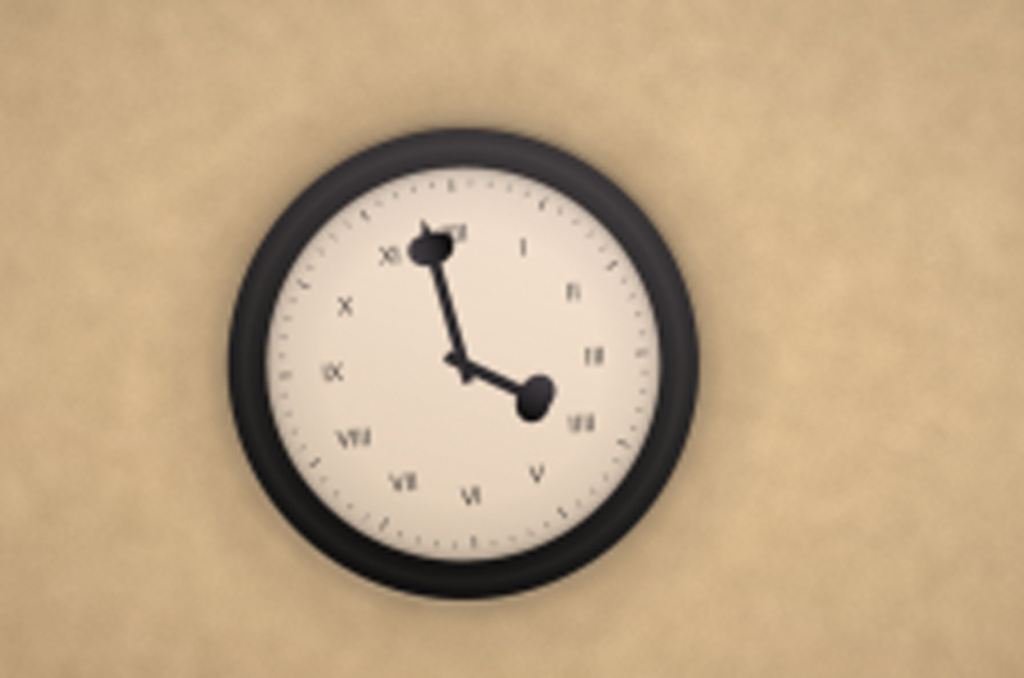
3:58
